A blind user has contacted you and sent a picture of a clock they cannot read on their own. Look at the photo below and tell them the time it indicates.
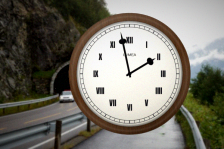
1:58
